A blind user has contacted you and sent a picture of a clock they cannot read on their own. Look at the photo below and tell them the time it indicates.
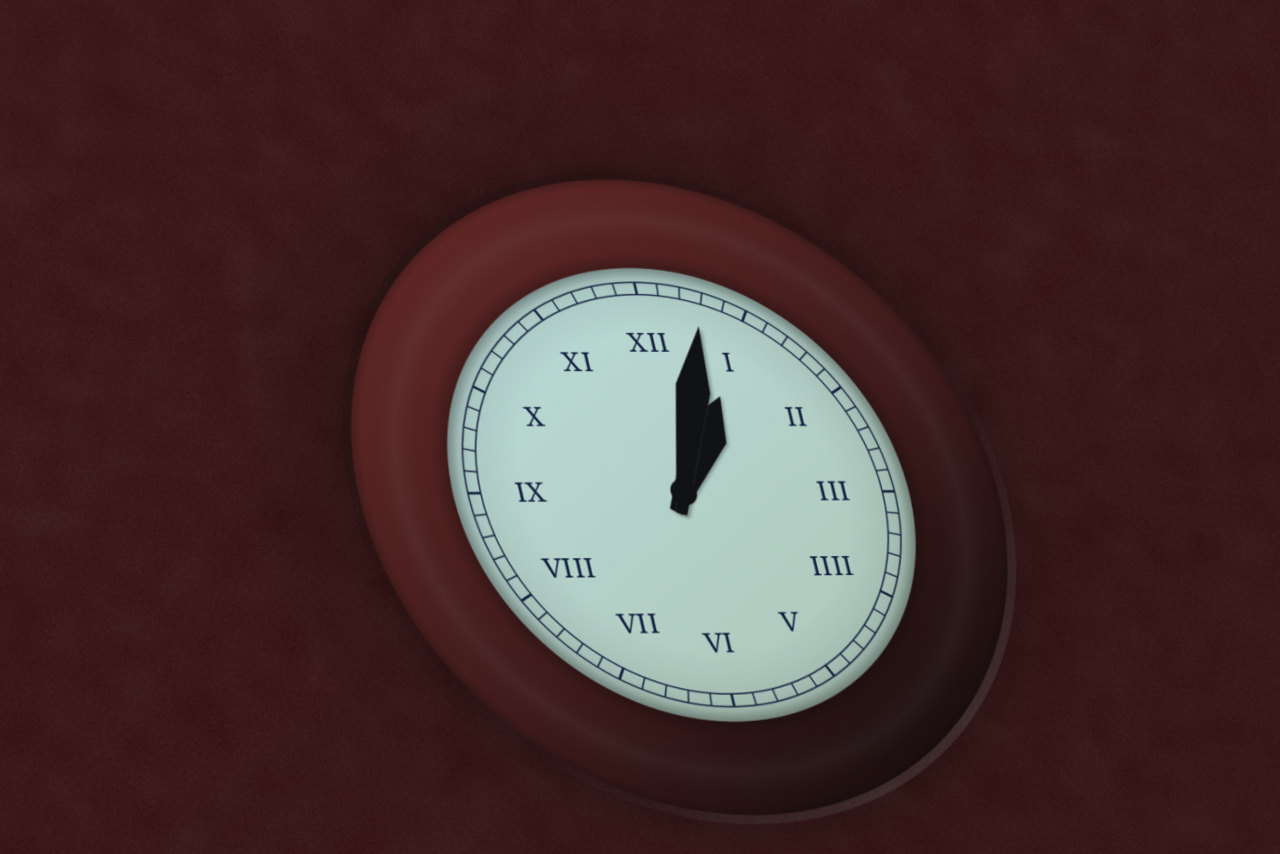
1:03
